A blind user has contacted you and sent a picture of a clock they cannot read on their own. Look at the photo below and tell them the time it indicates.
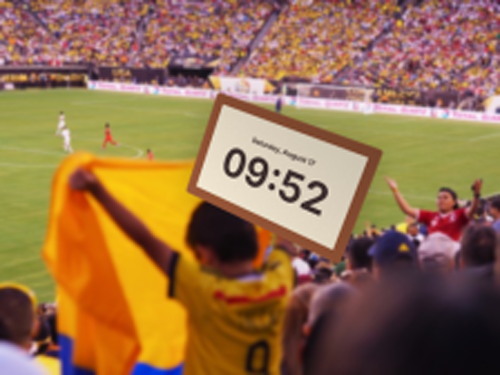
9:52
